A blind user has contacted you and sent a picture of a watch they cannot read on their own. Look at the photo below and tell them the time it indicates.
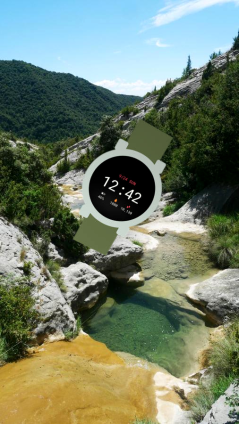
12:42
